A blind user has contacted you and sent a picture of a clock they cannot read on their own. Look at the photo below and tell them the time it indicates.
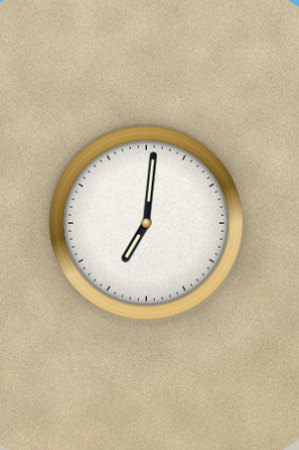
7:01
